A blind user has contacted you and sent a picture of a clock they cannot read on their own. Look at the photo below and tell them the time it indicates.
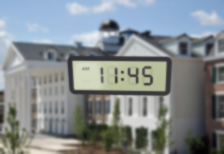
11:45
